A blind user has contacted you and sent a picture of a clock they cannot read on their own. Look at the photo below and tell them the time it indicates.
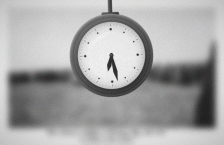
6:28
